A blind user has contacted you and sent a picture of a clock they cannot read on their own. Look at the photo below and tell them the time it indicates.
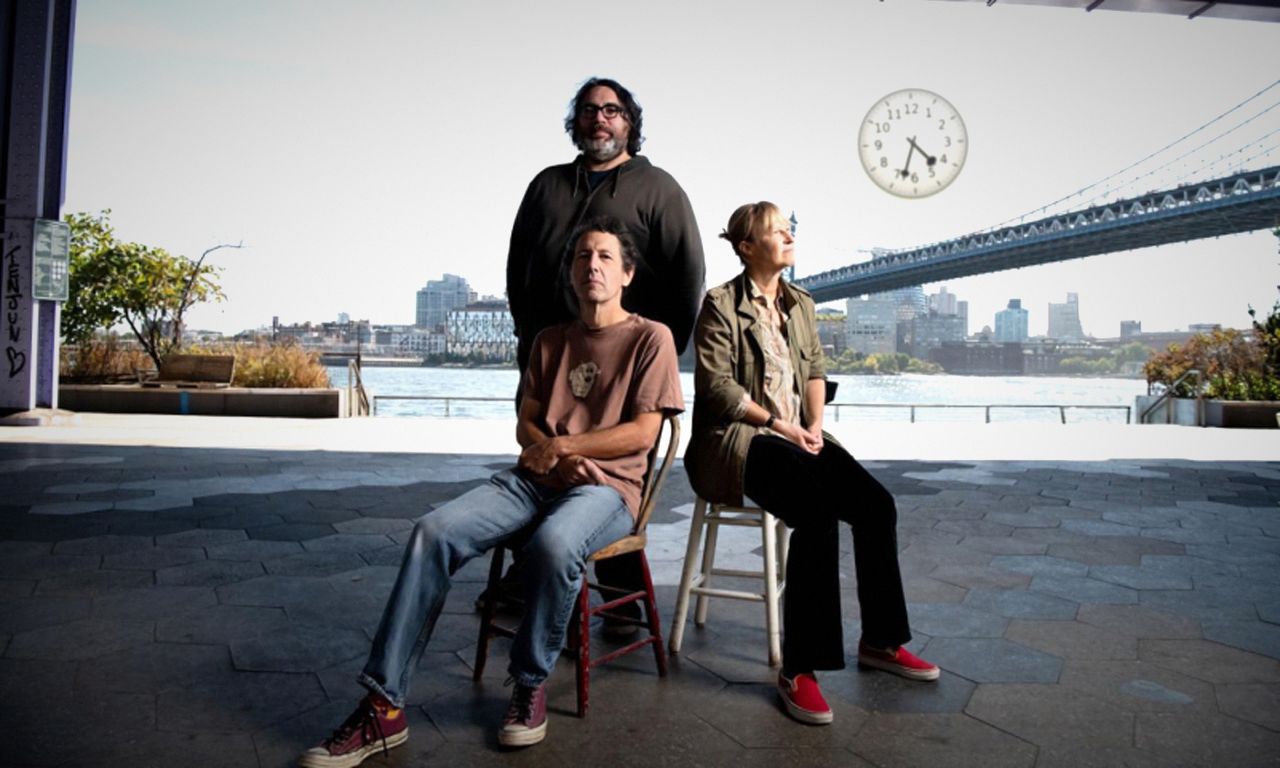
4:33
